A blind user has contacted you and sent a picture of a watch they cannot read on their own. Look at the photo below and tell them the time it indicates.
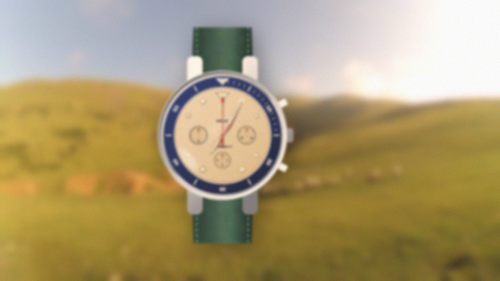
7:05
